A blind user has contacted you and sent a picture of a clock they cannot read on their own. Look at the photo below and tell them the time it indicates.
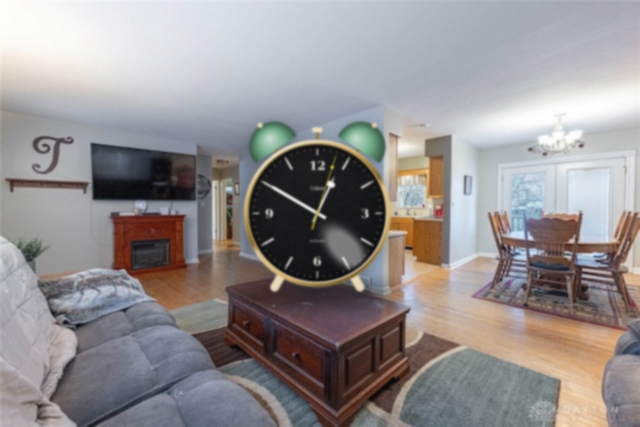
12:50:03
